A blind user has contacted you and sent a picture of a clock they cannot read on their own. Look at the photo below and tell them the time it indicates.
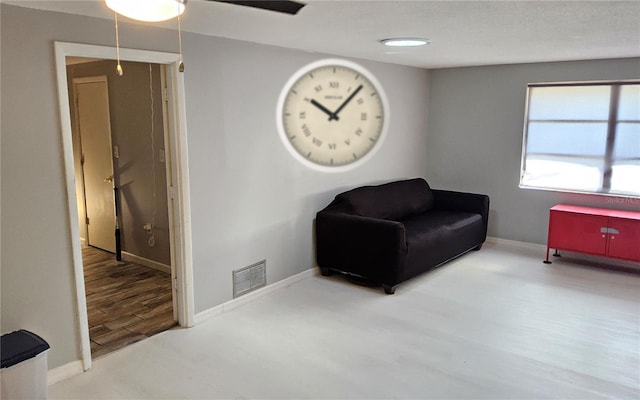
10:07
